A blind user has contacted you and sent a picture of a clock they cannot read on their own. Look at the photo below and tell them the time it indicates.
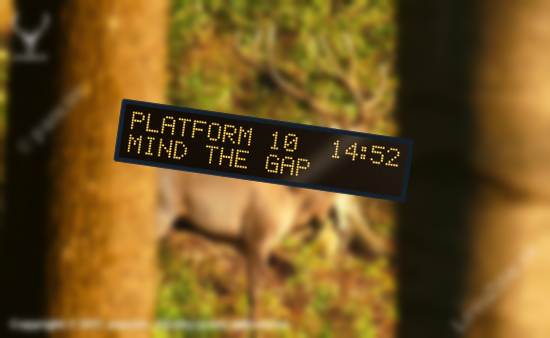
14:52
